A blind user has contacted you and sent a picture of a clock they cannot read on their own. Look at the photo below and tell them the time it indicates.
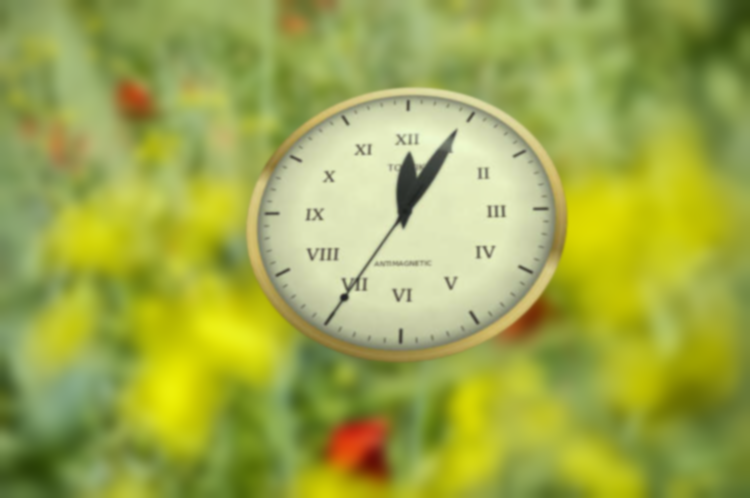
12:04:35
